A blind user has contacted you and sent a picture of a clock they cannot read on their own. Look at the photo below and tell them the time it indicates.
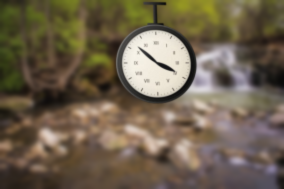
3:52
